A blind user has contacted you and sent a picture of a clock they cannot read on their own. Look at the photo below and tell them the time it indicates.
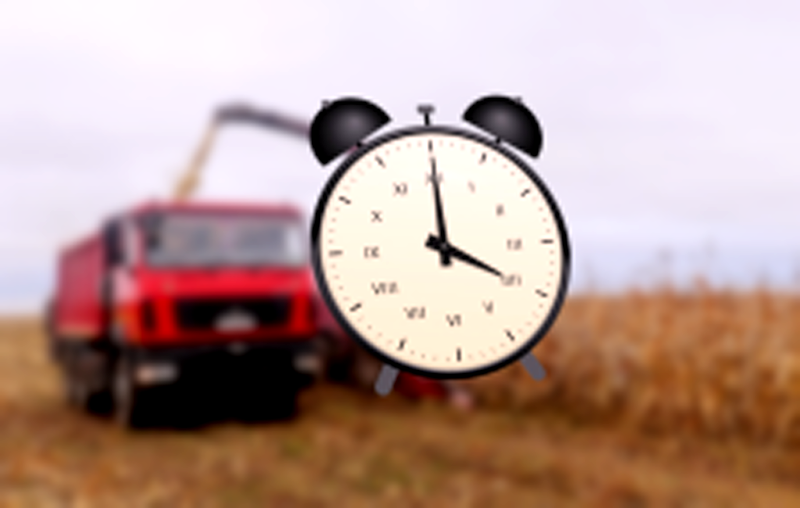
4:00
